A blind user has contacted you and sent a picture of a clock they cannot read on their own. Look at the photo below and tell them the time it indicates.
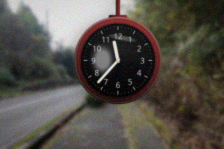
11:37
